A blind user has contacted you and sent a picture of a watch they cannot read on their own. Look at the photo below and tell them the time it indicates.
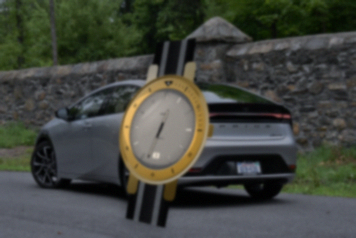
12:33
